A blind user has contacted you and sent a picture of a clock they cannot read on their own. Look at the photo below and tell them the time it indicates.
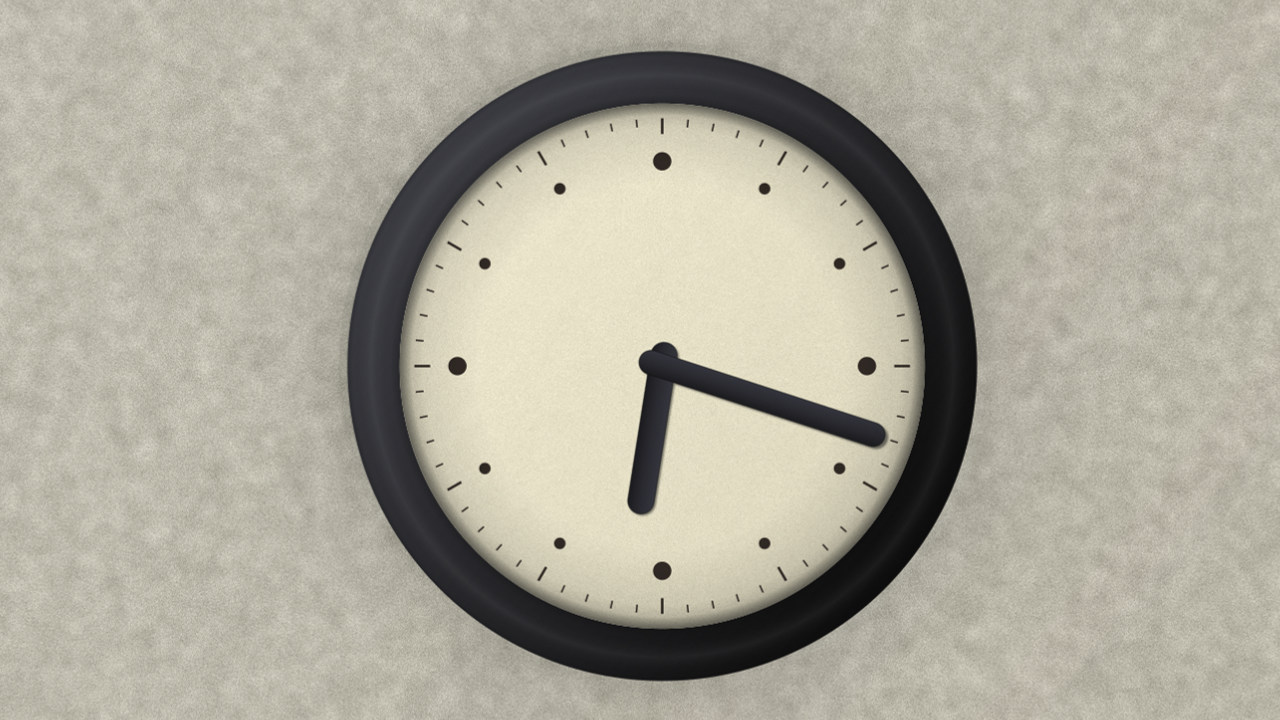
6:18
